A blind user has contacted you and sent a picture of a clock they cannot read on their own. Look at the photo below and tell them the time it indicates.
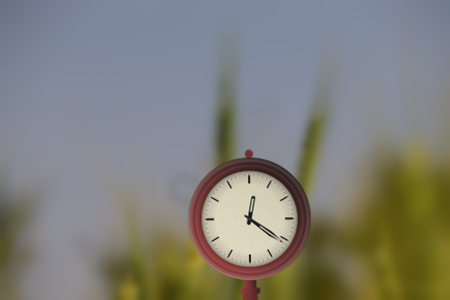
12:21
